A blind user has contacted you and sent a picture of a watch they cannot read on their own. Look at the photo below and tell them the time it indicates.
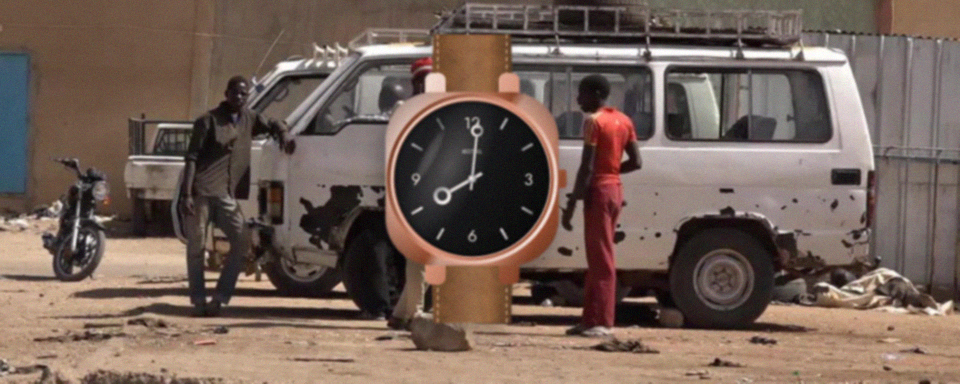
8:01
